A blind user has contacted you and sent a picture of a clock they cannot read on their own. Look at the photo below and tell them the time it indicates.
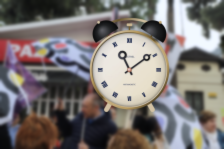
11:09
